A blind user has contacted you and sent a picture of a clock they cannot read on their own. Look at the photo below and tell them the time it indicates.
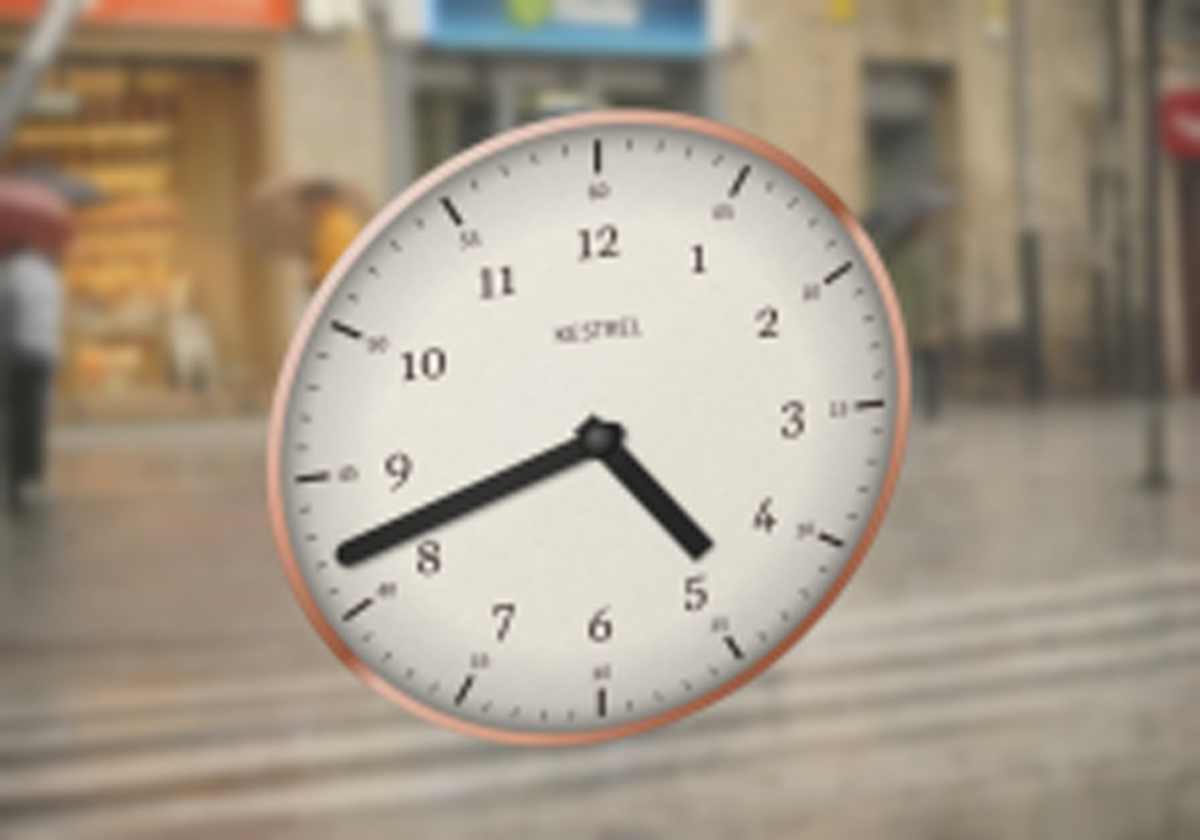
4:42
